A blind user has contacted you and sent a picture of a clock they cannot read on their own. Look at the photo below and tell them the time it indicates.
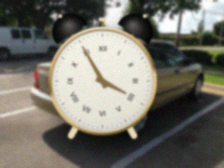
3:55
